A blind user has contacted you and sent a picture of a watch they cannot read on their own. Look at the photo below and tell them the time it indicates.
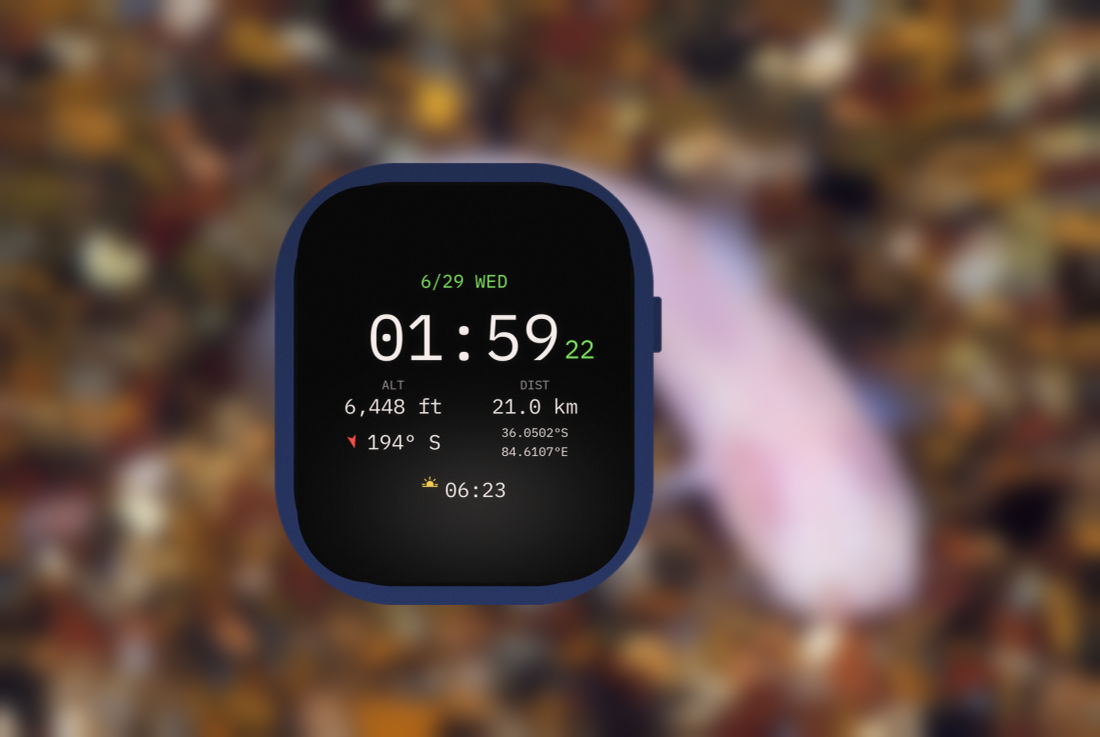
1:59:22
